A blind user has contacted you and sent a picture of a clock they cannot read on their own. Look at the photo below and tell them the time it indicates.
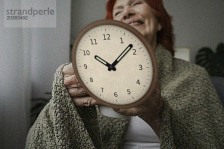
10:08
